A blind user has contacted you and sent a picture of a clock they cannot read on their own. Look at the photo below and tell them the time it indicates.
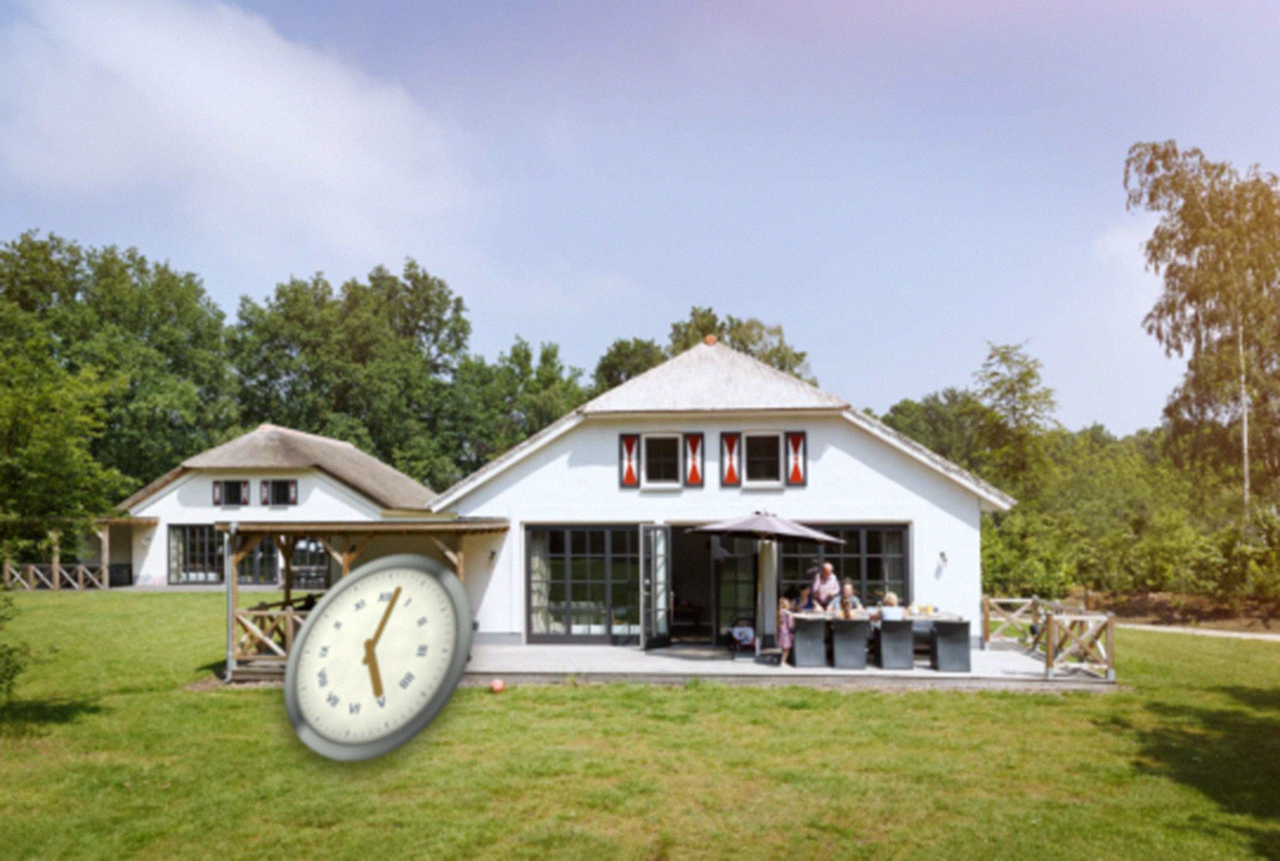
5:02
